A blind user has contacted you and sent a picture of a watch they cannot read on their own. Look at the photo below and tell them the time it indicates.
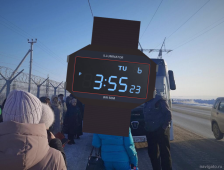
3:55:23
